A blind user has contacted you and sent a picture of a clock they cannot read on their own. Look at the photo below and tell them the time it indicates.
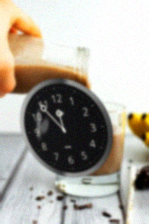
11:54
